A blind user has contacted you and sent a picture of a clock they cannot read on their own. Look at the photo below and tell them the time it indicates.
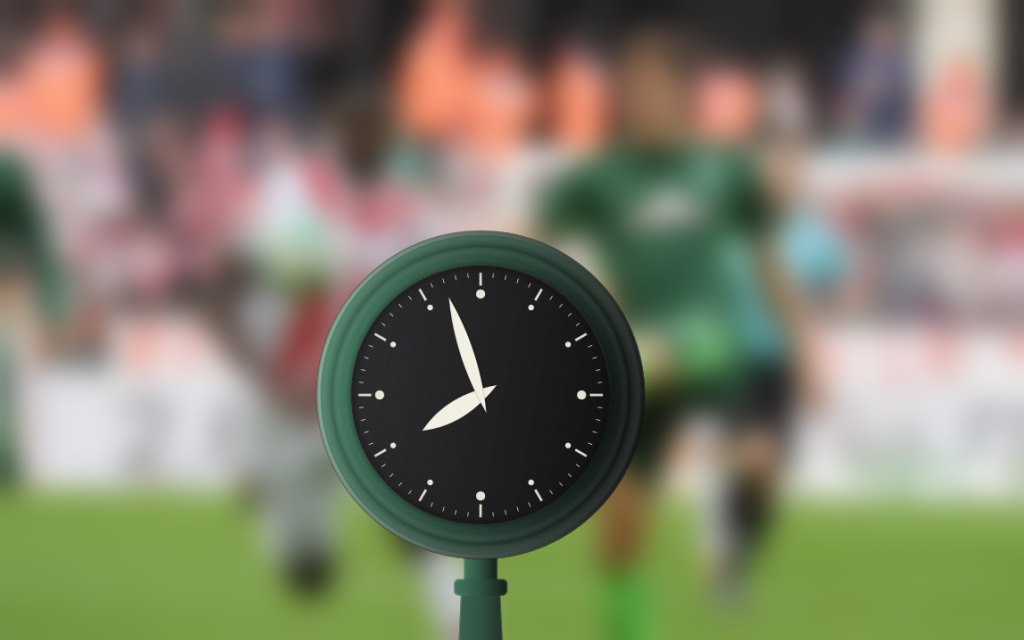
7:57
